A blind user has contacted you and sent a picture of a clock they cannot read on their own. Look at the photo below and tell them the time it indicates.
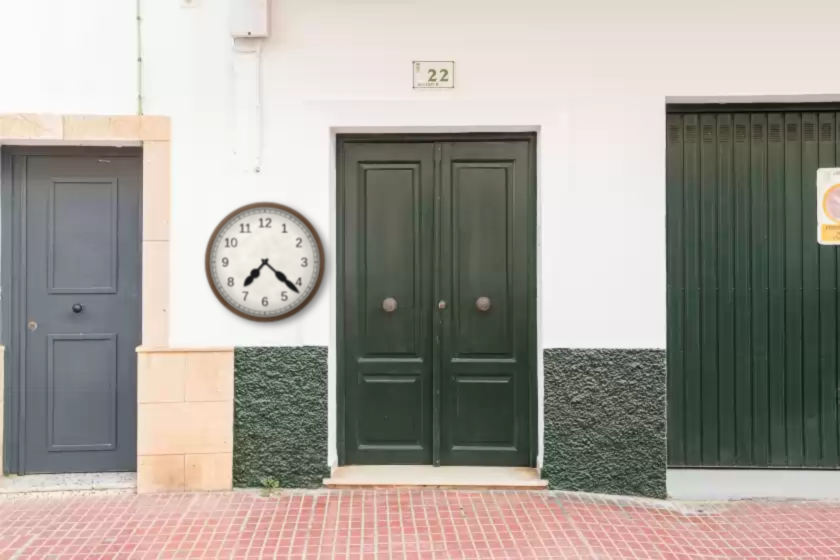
7:22
